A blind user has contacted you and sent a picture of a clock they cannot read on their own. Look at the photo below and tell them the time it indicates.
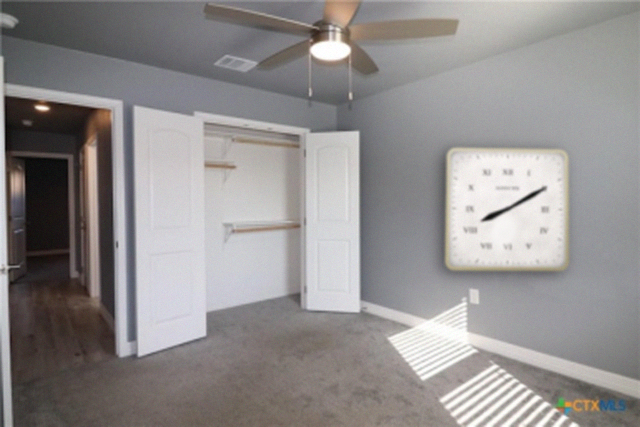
8:10
